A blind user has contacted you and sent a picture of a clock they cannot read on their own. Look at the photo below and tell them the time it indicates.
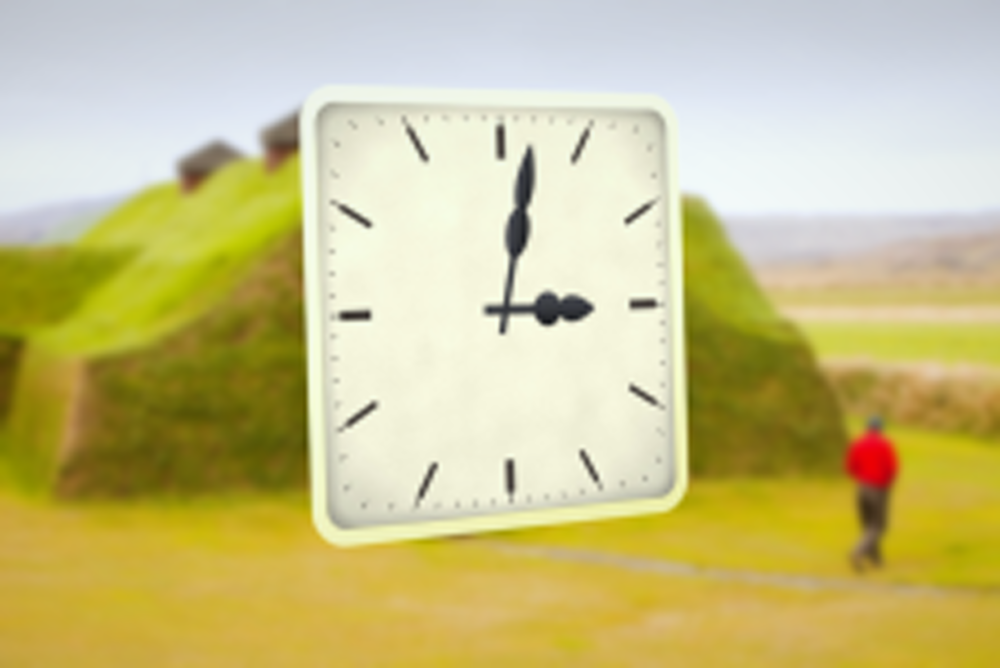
3:02
